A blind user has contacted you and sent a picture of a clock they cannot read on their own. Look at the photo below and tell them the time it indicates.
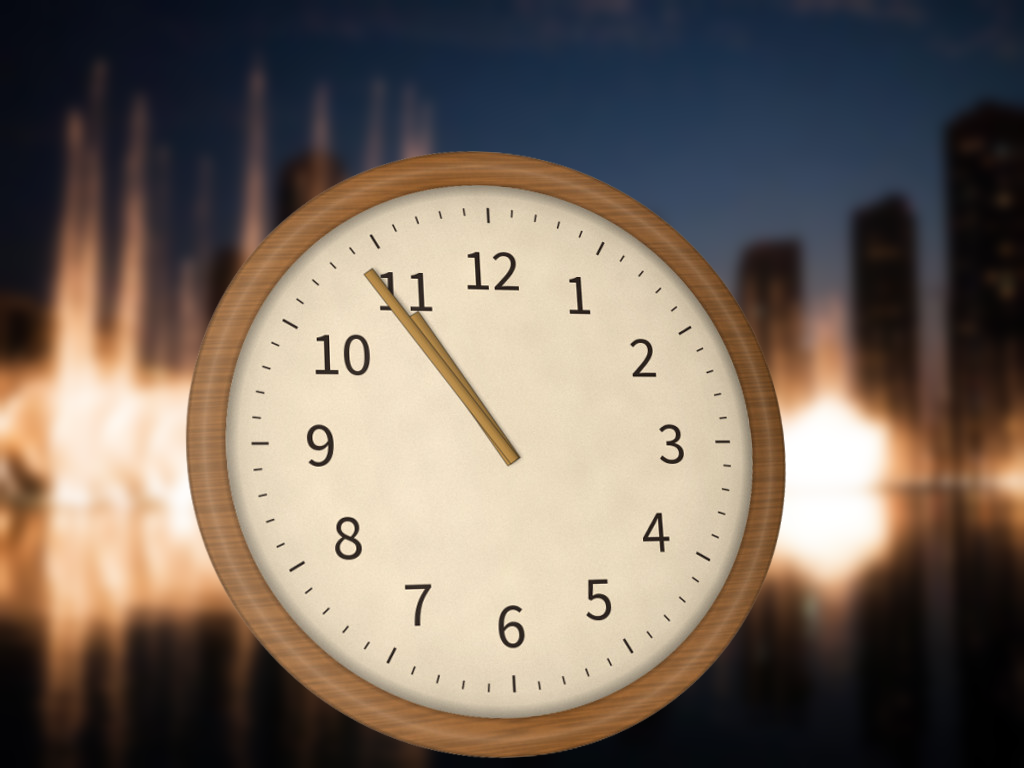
10:54
